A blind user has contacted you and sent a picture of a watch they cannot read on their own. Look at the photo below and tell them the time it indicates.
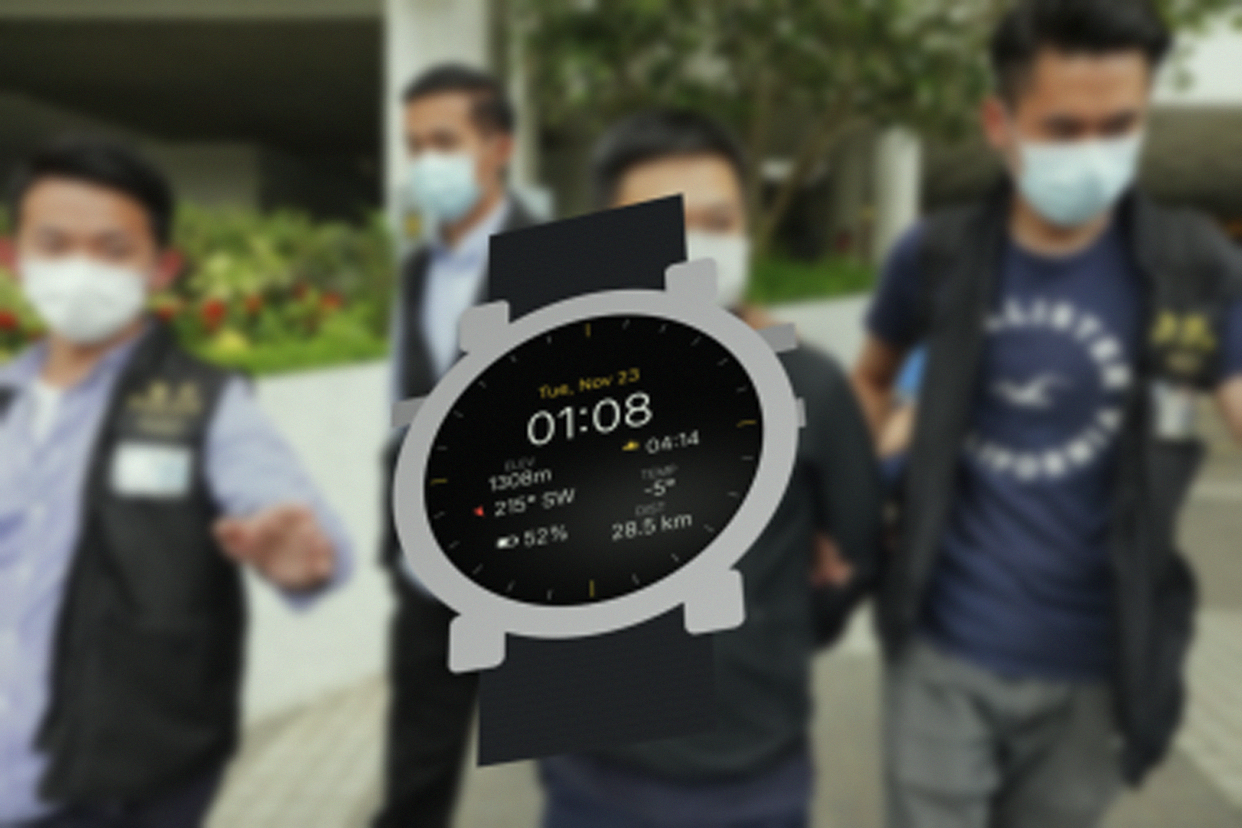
1:08
